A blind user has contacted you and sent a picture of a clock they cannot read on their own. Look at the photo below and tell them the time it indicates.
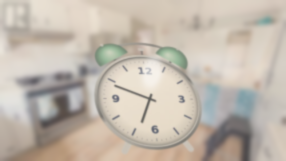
6:49
